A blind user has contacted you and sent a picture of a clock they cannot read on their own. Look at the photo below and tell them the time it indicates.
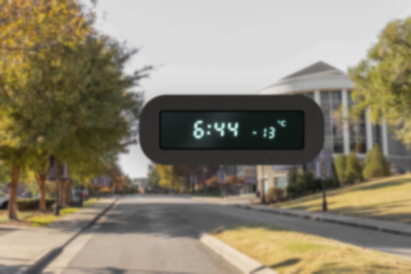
6:44
